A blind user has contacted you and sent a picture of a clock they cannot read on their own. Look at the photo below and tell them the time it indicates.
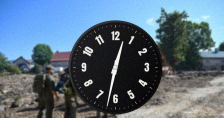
12:32
